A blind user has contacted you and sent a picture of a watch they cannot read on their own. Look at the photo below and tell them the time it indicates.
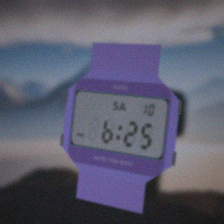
6:25
